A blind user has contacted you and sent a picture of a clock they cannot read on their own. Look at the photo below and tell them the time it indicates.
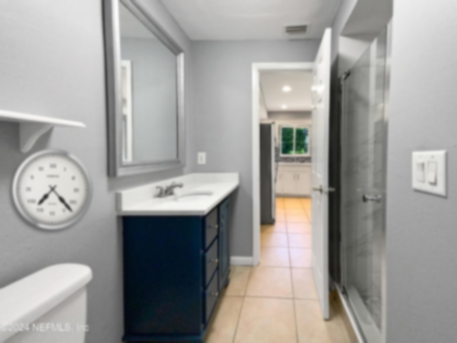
7:23
